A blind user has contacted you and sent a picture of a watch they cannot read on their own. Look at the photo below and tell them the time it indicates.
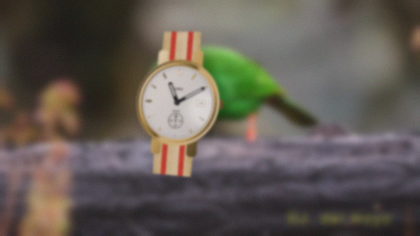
11:10
